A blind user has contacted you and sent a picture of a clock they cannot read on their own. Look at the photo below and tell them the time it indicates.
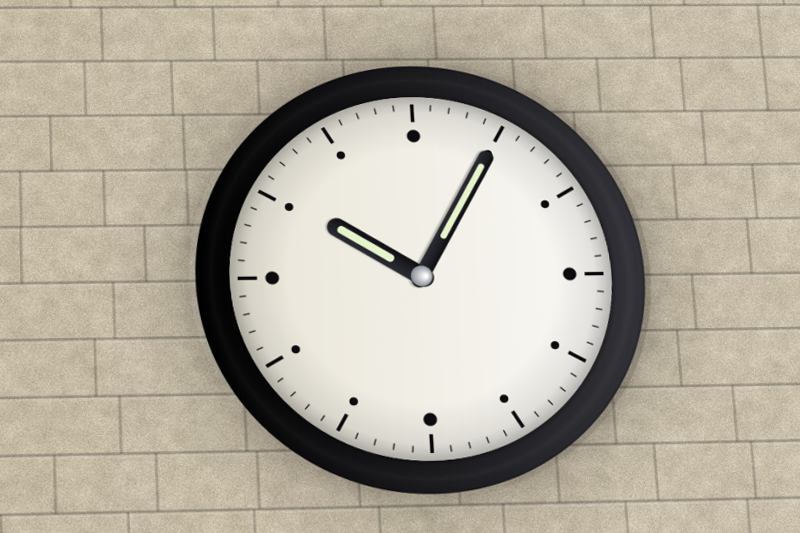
10:05
